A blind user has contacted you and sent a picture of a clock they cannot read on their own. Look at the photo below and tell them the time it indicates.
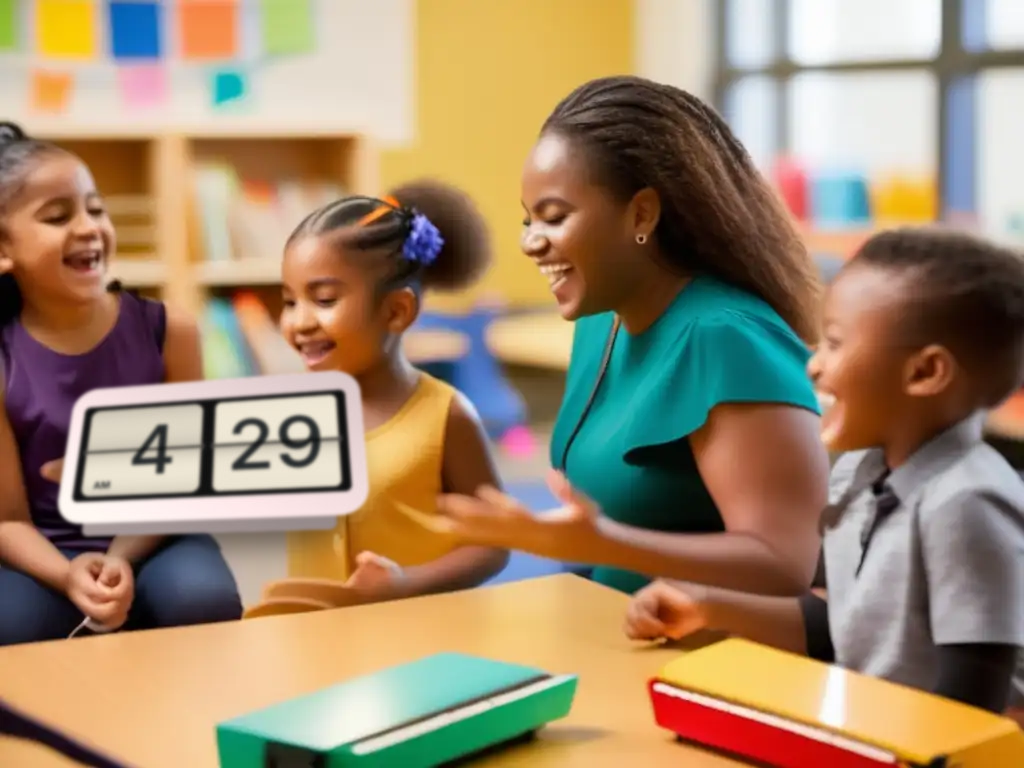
4:29
